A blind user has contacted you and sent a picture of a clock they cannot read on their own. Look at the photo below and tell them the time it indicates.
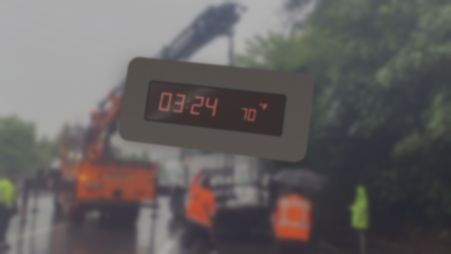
3:24
